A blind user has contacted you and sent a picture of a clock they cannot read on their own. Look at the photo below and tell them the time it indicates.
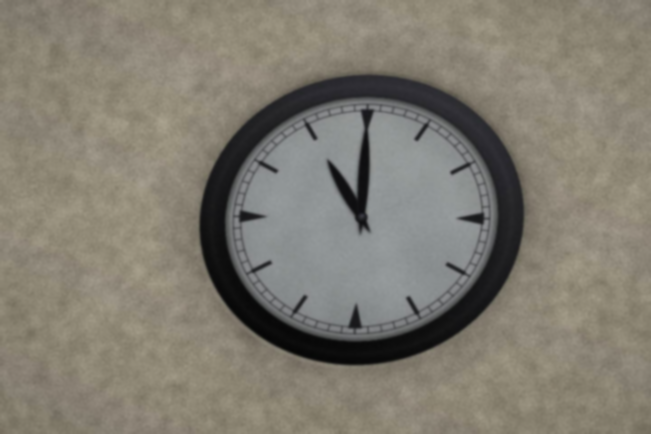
11:00
